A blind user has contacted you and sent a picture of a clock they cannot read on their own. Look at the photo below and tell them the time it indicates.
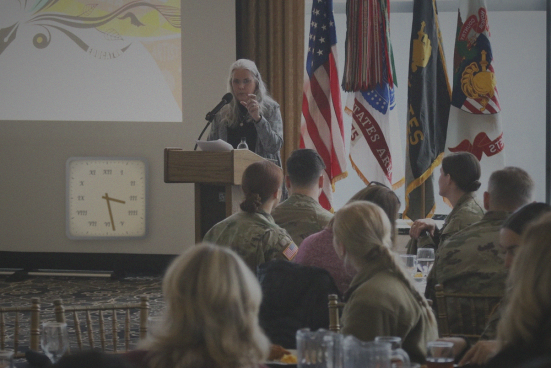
3:28
